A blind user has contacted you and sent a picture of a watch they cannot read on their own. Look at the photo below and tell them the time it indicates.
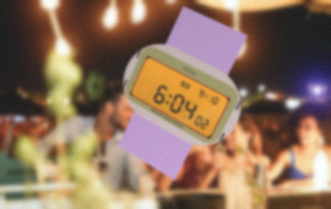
6:04
